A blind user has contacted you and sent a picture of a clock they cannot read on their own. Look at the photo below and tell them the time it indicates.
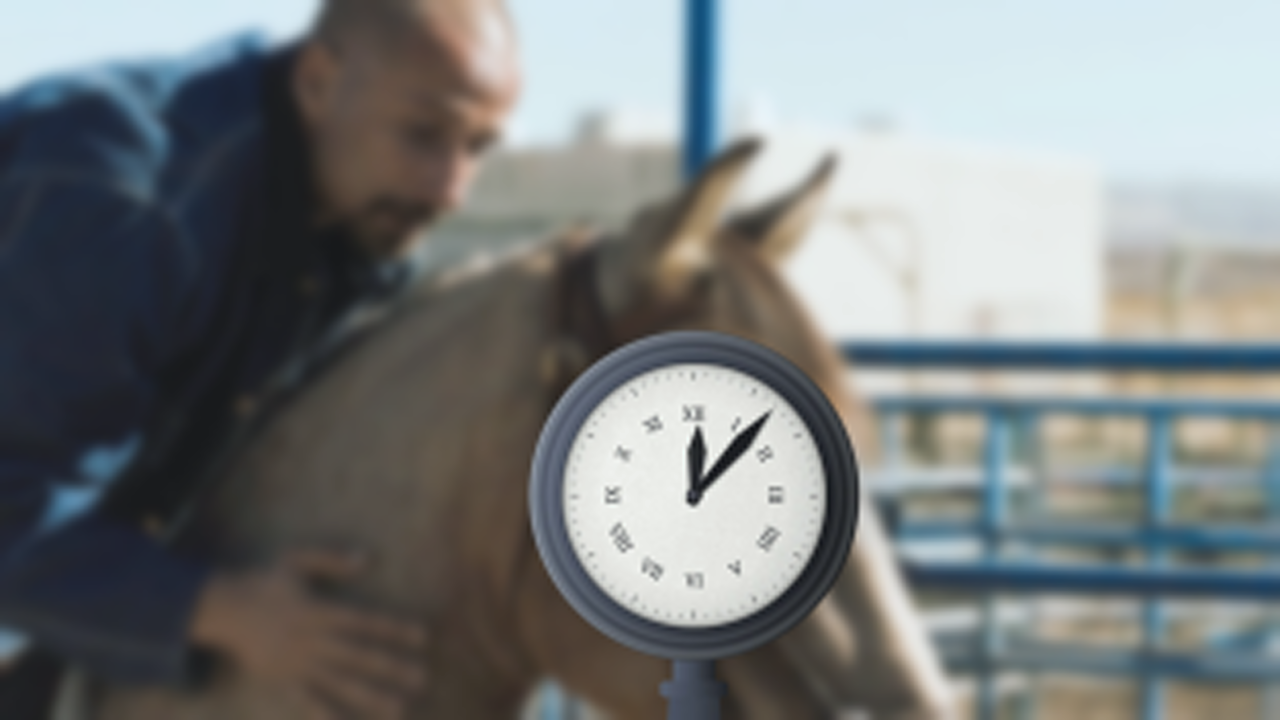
12:07
